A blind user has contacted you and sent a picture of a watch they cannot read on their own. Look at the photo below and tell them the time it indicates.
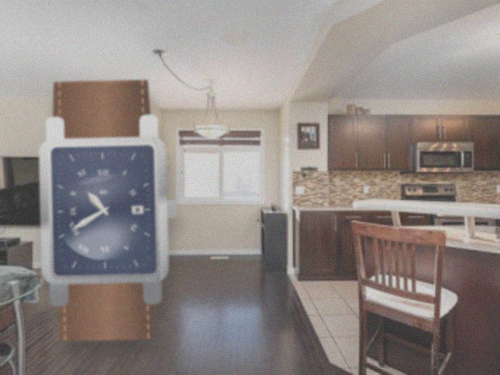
10:40
